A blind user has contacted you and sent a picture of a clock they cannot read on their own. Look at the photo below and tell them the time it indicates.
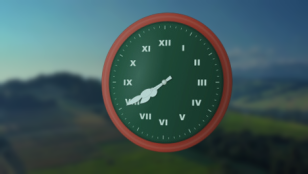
7:40
